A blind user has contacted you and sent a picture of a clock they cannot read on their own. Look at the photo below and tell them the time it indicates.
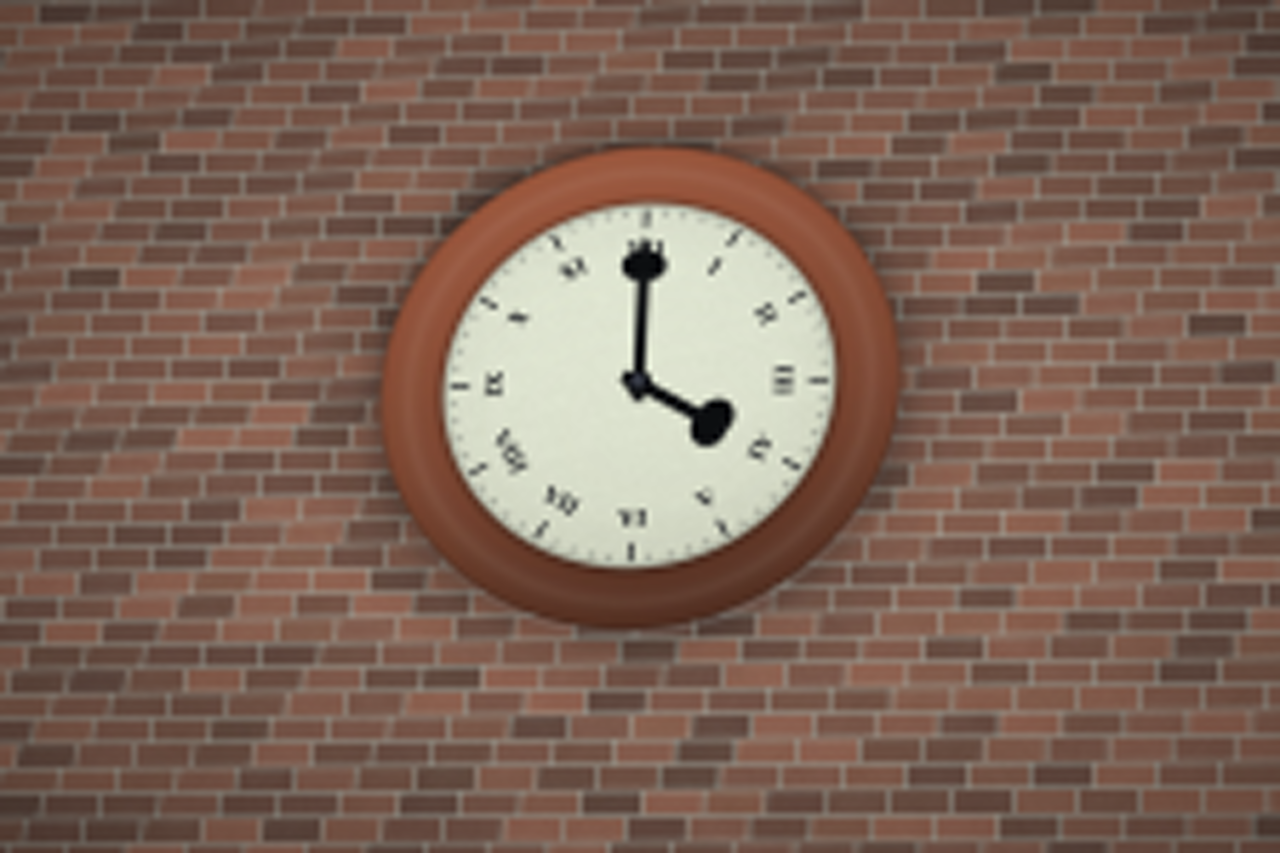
4:00
